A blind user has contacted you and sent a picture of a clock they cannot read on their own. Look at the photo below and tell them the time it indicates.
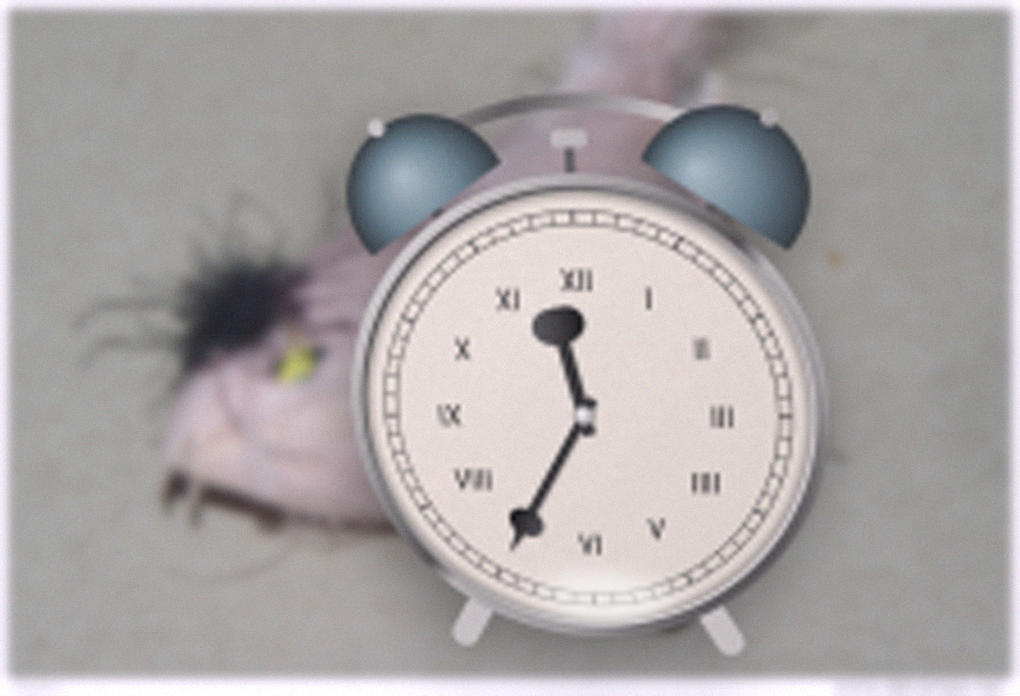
11:35
